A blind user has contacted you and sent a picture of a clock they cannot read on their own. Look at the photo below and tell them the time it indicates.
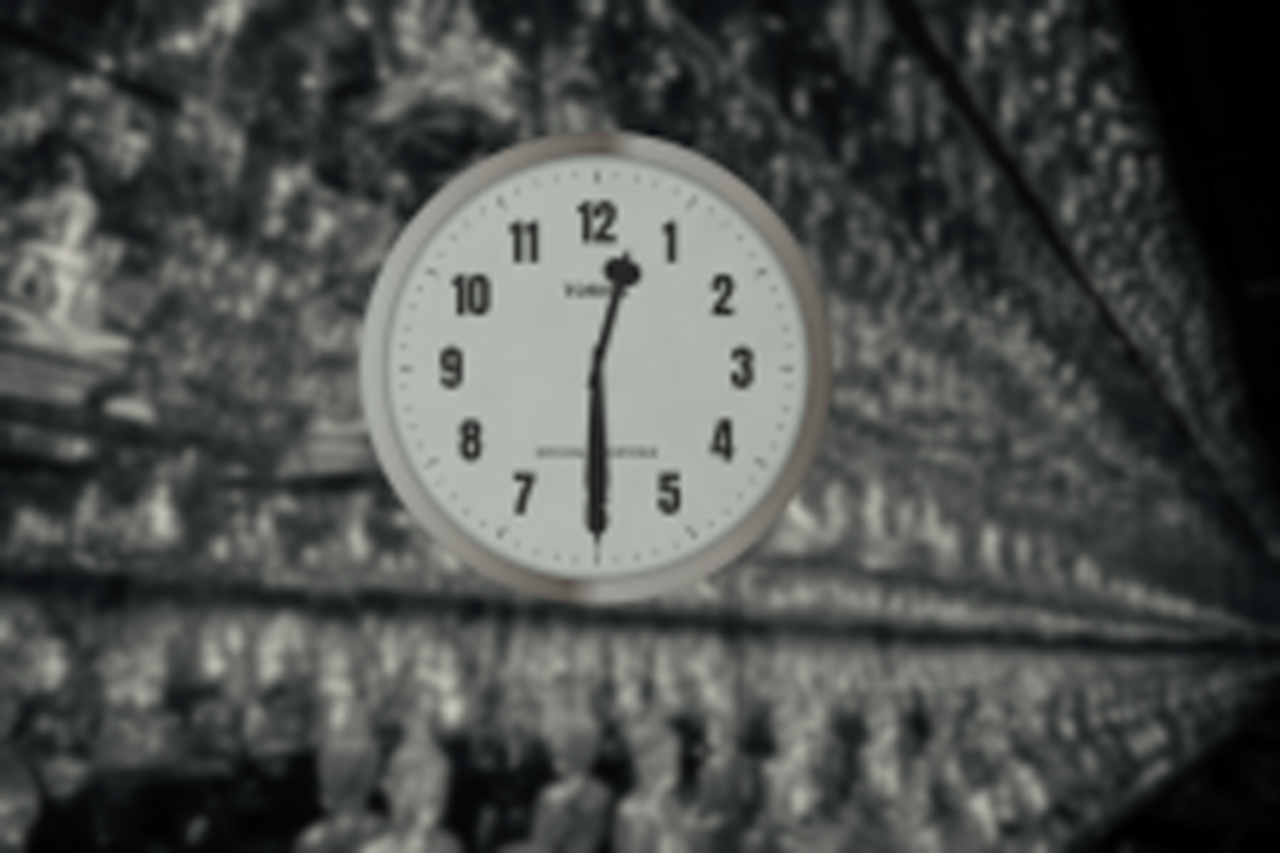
12:30
